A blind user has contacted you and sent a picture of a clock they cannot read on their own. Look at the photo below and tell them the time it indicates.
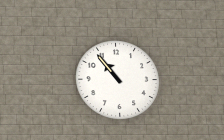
10:54
